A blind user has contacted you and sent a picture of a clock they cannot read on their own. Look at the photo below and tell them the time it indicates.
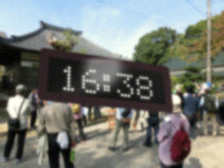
16:38
